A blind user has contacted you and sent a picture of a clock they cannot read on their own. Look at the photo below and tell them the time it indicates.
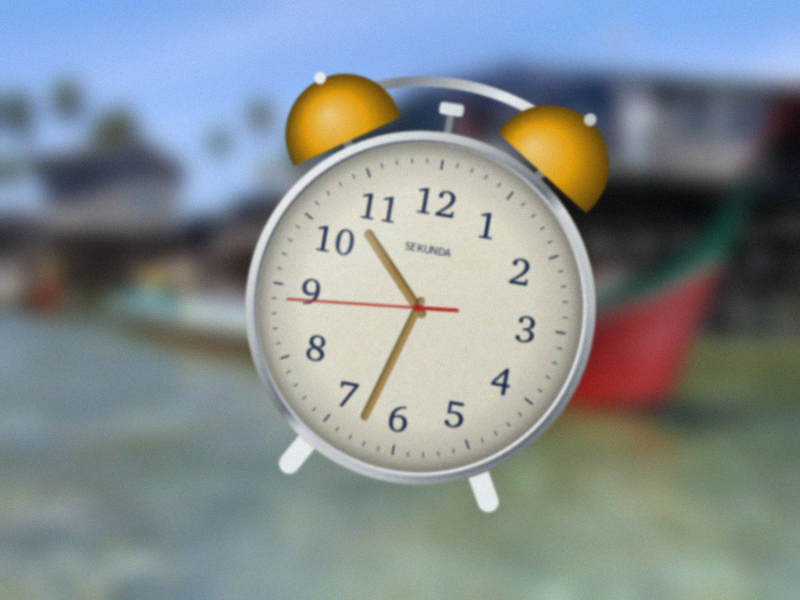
10:32:44
